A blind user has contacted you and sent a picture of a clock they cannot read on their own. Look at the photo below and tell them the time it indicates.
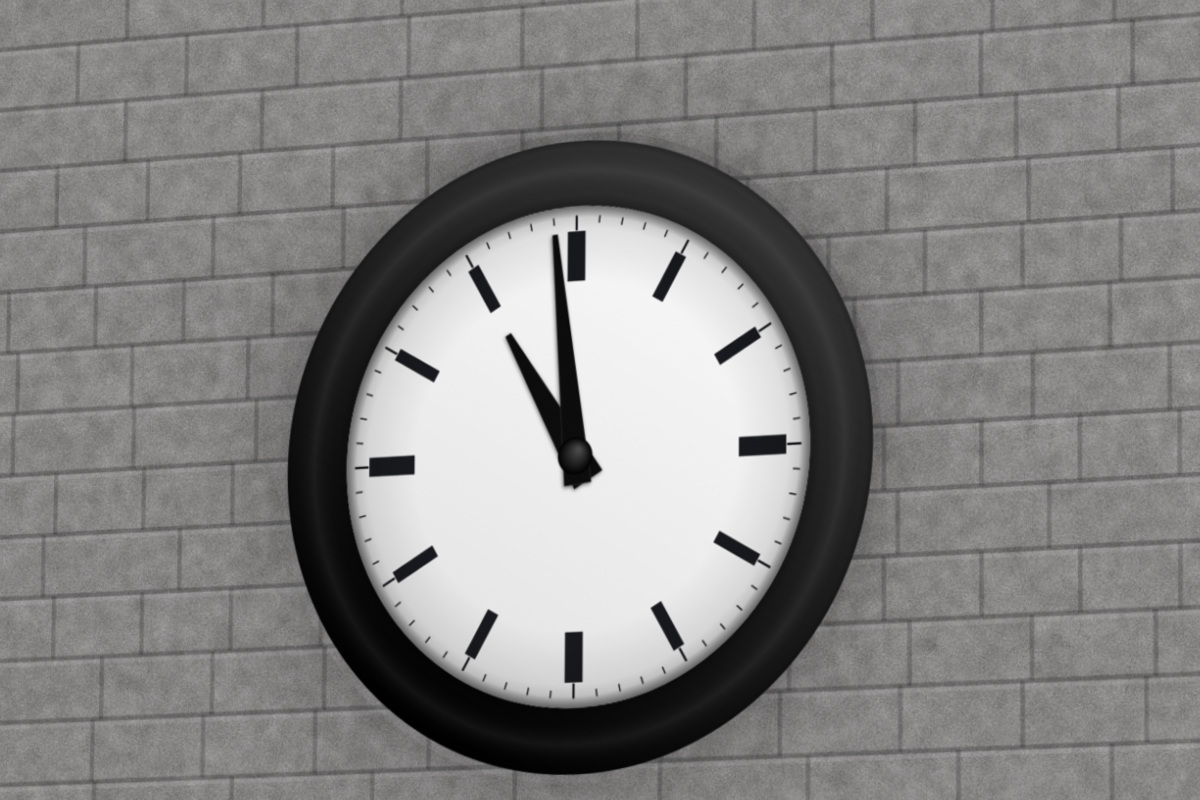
10:59
